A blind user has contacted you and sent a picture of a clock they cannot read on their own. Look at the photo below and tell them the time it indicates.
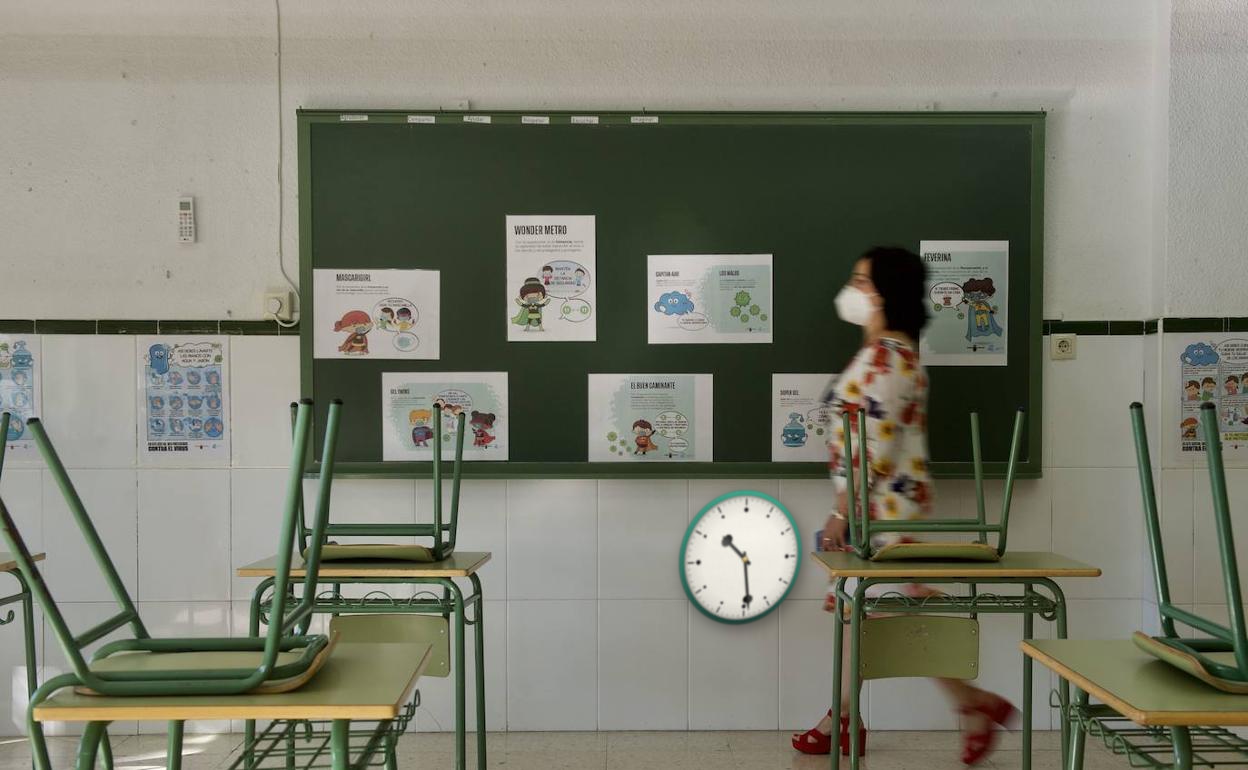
10:29
